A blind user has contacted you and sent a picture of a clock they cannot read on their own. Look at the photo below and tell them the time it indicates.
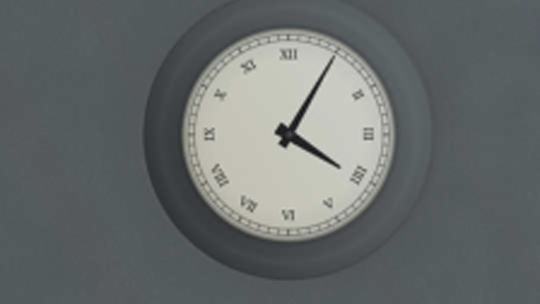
4:05
